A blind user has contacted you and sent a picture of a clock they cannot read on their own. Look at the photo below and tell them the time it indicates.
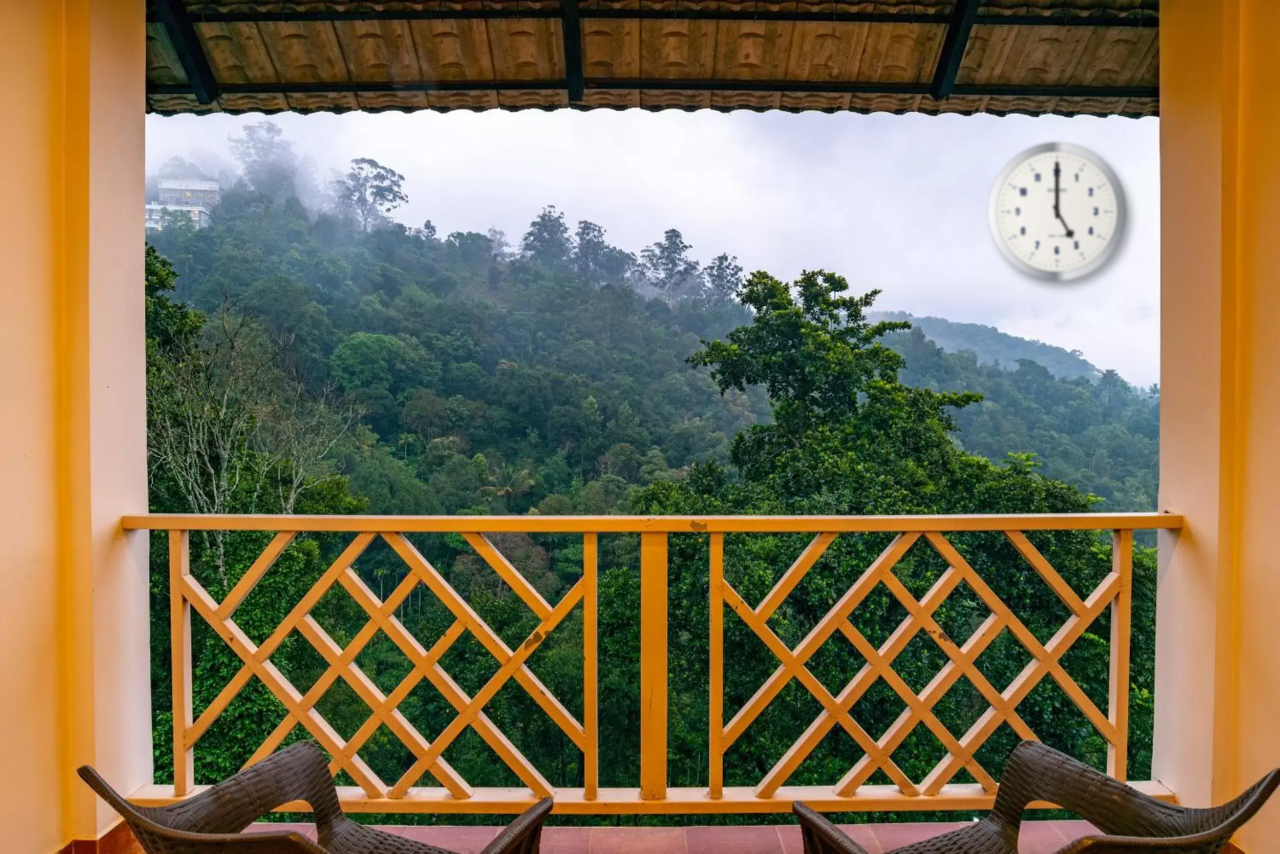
5:00
